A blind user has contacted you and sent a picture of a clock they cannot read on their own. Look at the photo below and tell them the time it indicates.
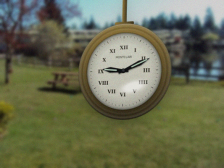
9:11
